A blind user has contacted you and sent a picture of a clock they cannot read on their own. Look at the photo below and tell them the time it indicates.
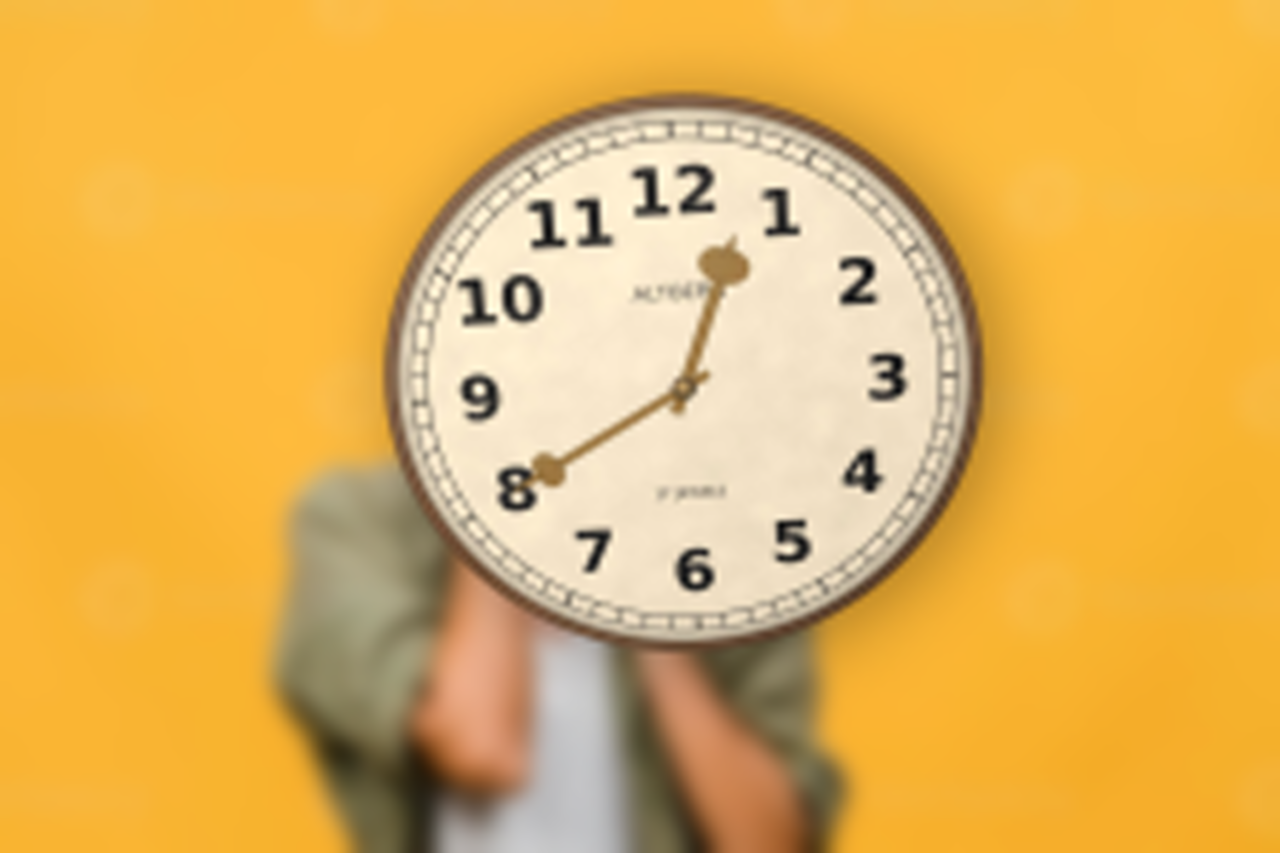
12:40
